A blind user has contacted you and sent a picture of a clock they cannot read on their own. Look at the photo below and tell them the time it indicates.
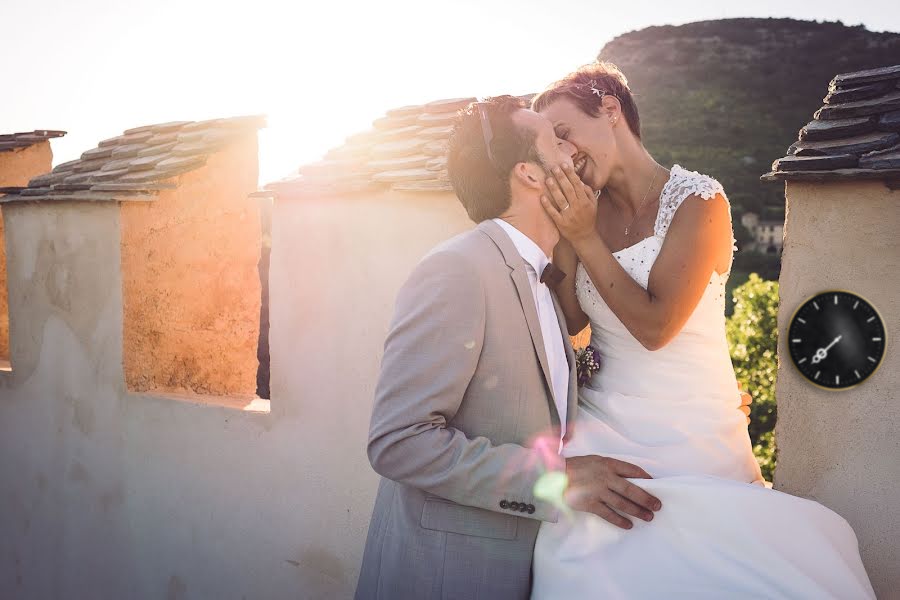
7:38
